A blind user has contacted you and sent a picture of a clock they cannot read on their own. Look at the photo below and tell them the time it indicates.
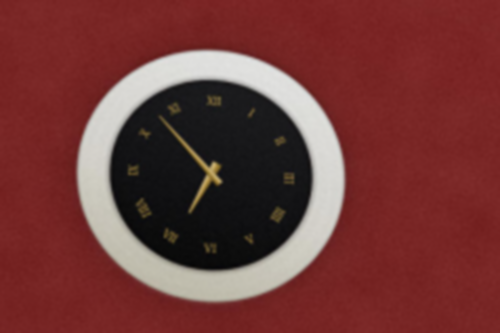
6:53
